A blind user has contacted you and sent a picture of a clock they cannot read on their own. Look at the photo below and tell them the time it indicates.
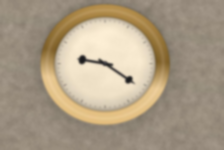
9:21
